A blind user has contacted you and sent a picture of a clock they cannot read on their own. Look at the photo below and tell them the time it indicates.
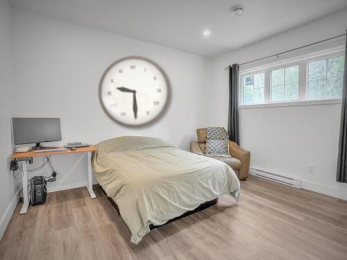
9:30
